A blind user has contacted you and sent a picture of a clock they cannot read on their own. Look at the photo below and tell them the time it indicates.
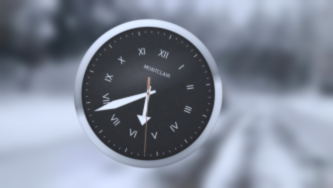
5:38:27
